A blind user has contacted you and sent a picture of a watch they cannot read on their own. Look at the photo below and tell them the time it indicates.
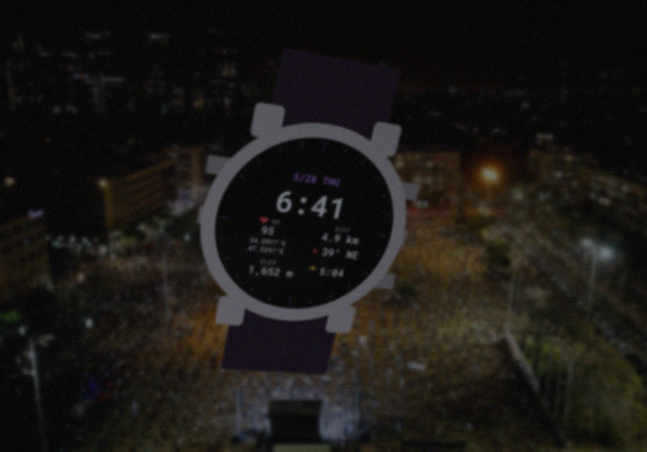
6:41
